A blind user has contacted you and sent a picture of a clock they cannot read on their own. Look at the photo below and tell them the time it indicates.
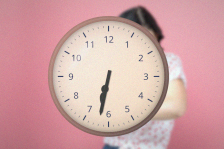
6:32
